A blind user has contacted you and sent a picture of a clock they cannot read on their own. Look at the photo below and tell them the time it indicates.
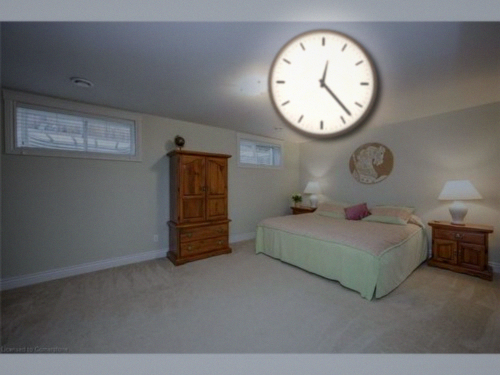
12:23
